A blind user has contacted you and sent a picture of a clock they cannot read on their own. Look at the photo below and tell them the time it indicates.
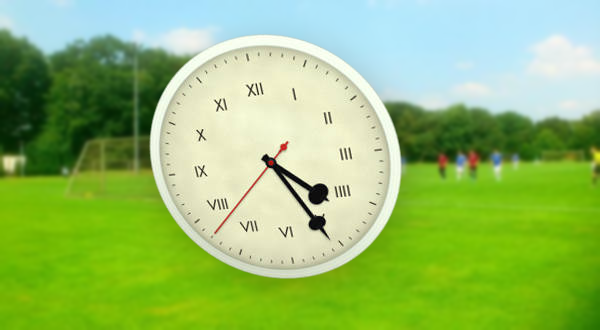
4:25:38
